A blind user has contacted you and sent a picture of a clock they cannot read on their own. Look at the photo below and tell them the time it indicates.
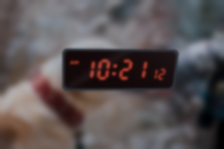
10:21:12
